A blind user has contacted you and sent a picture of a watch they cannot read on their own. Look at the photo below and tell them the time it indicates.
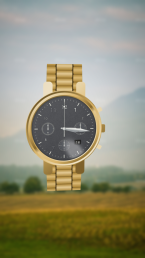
3:16
